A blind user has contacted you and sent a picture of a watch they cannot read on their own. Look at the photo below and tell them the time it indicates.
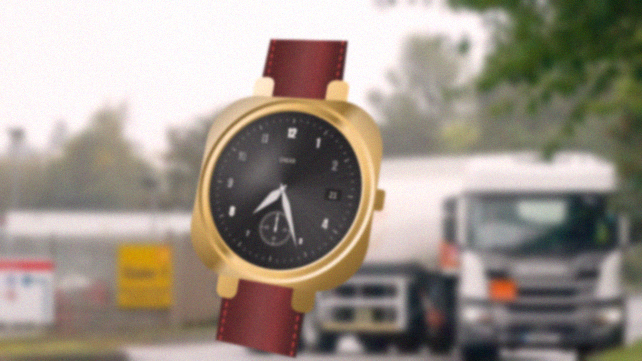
7:26
